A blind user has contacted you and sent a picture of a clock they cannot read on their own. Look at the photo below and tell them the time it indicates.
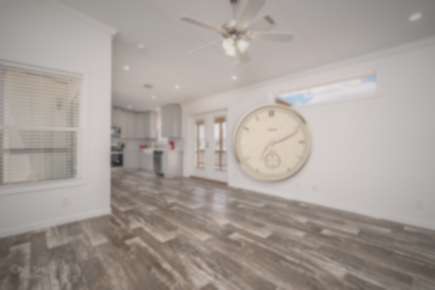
7:11
